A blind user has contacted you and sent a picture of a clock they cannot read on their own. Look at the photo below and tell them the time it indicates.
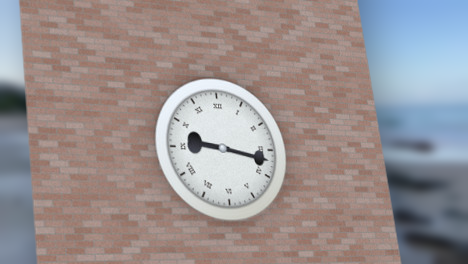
9:17
